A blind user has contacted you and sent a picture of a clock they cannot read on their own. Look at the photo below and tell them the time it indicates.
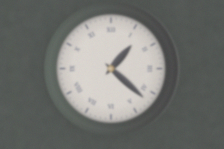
1:22
